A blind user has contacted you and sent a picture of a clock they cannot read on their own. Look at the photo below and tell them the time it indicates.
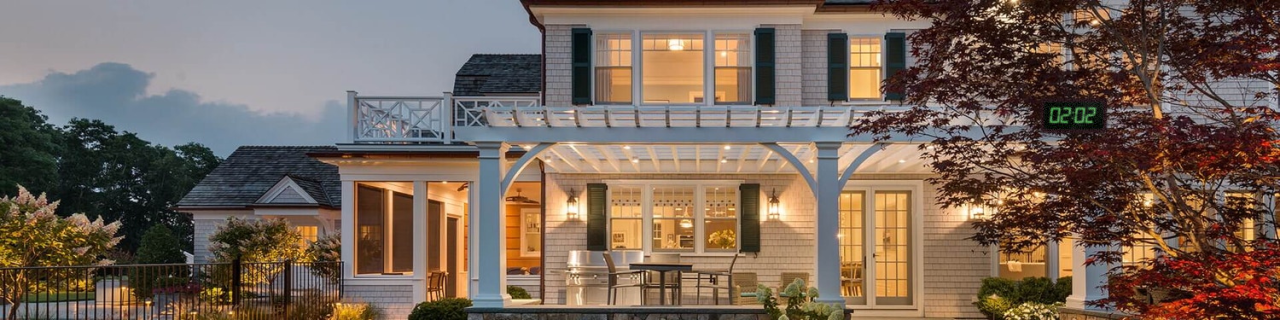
2:02
